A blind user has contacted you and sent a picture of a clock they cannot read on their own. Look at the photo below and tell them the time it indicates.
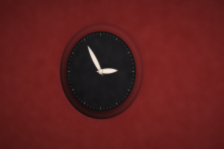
2:55
